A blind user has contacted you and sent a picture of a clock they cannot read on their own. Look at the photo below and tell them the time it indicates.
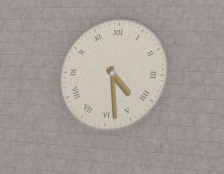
4:28
